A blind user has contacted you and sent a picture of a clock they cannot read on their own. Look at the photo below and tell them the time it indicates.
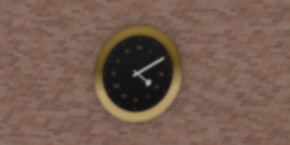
4:10
